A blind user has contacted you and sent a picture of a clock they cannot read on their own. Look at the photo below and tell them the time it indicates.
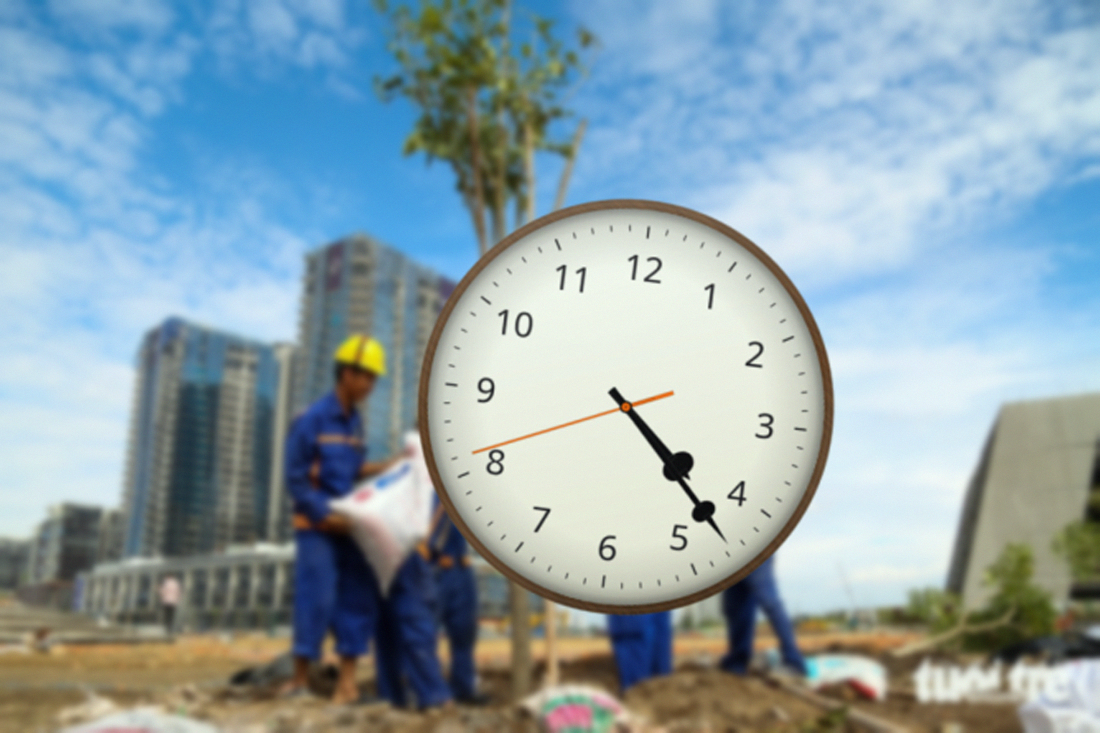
4:22:41
